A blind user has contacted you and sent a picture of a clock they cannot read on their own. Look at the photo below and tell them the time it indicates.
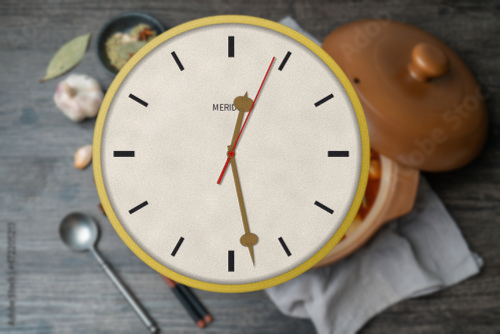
12:28:04
